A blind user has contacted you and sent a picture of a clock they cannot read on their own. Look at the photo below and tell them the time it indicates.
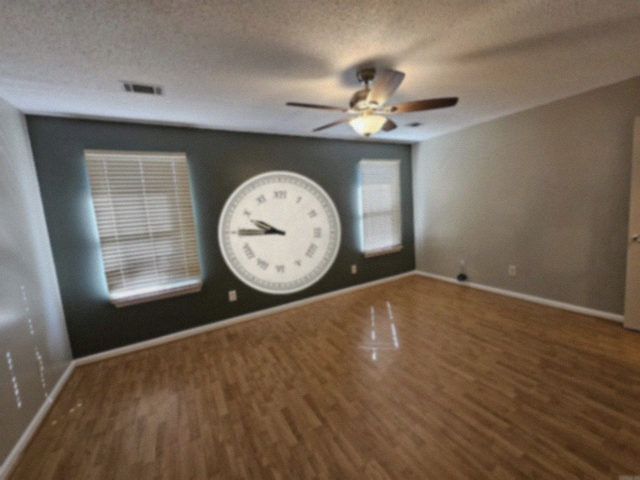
9:45
